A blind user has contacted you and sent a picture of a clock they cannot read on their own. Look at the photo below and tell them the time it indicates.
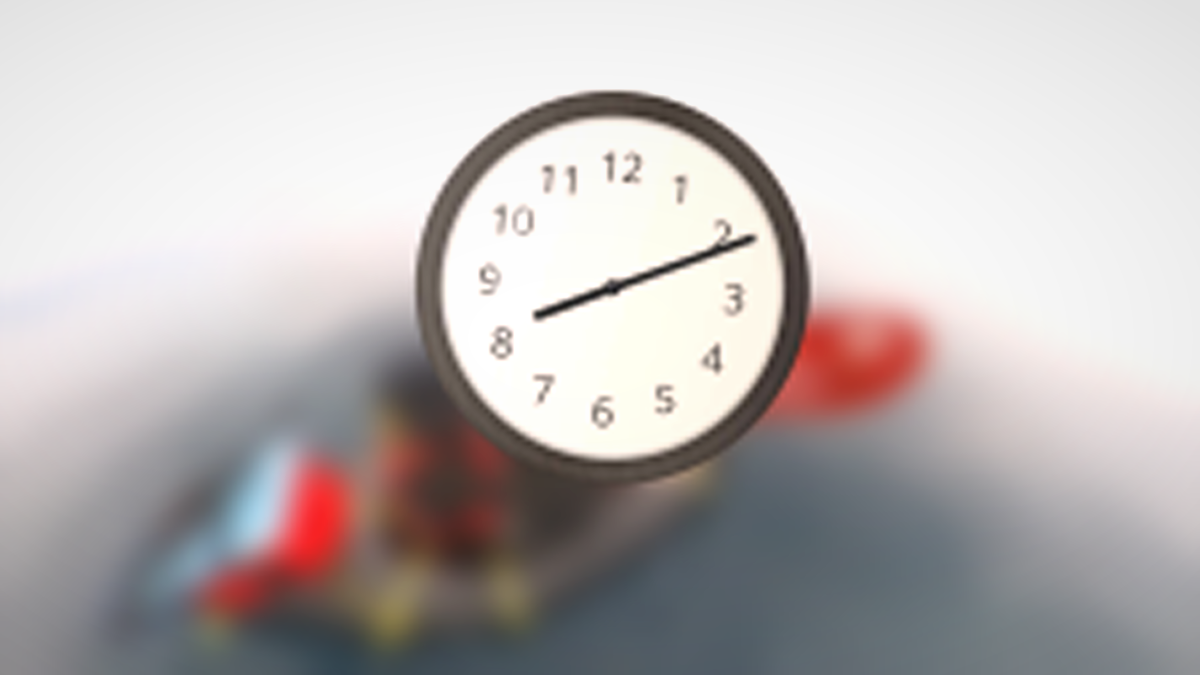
8:11
